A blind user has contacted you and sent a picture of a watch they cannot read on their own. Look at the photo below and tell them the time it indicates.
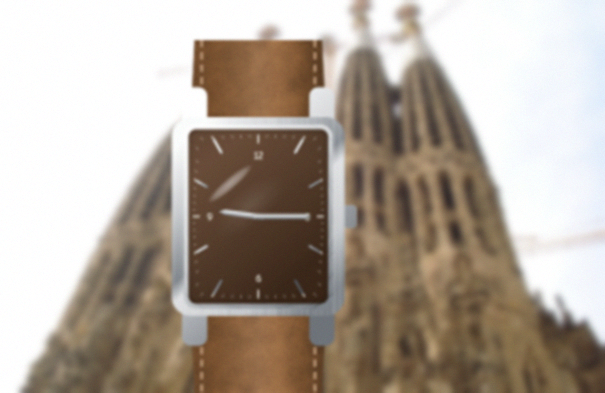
9:15
